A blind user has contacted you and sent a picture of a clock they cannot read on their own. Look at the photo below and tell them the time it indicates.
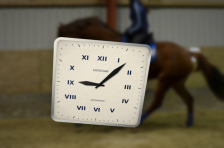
9:07
